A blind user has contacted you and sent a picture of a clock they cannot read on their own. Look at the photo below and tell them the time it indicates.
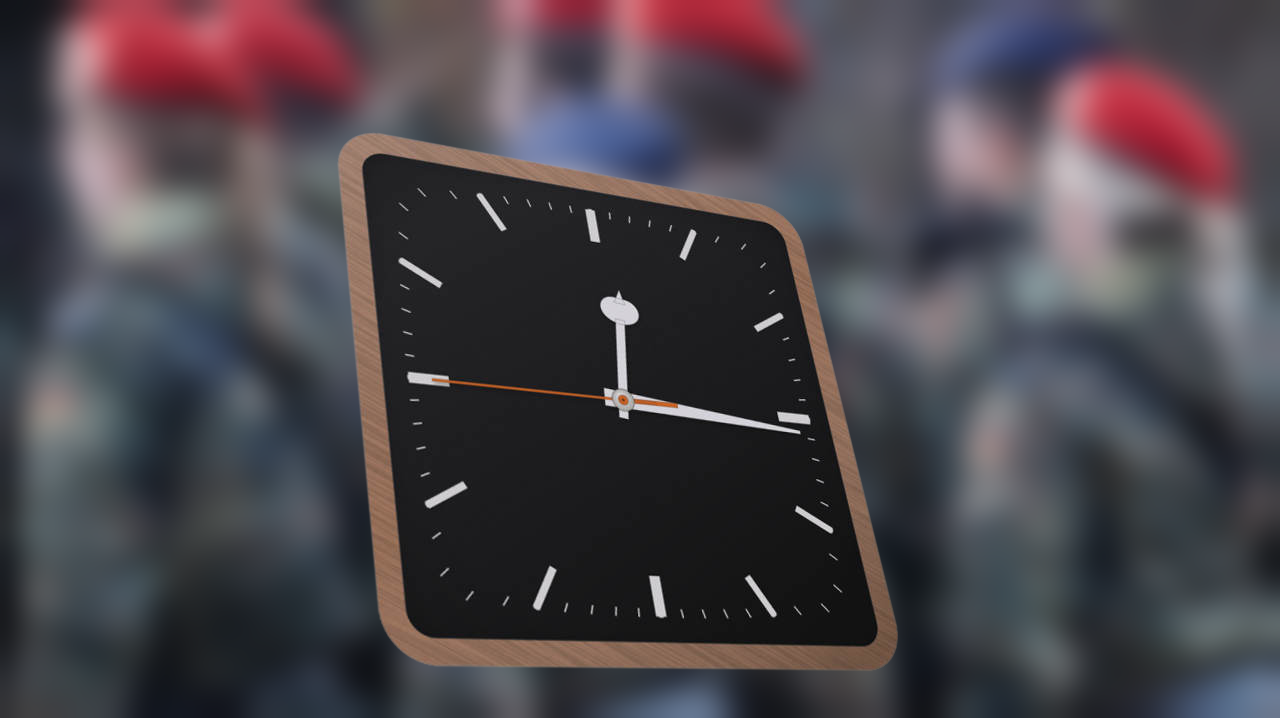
12:15:45
